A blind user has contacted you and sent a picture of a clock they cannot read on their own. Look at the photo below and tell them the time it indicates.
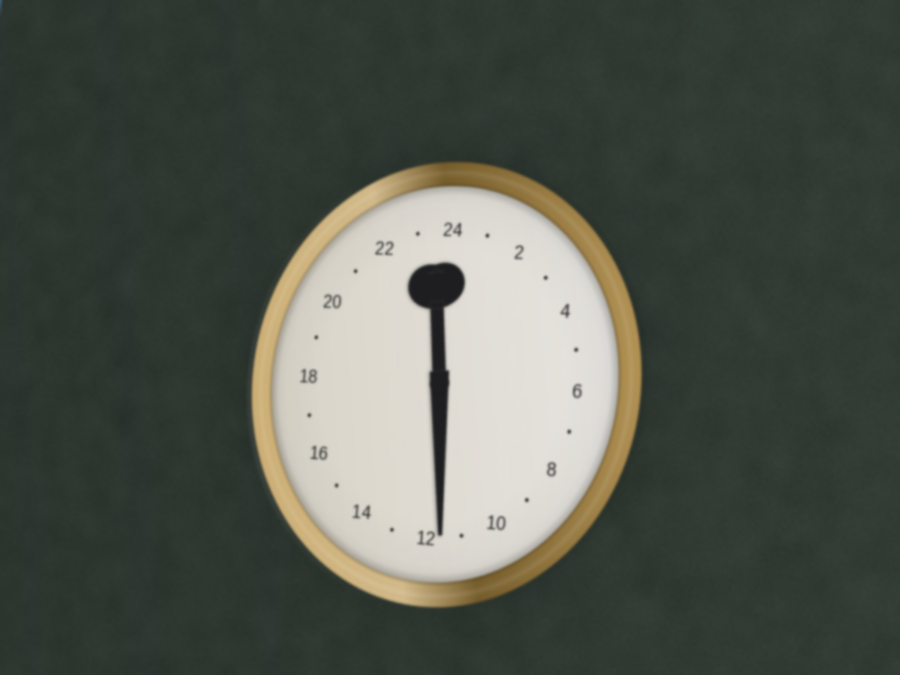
23:29
